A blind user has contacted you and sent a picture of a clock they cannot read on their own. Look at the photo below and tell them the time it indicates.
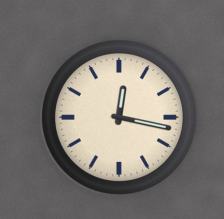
12:17
